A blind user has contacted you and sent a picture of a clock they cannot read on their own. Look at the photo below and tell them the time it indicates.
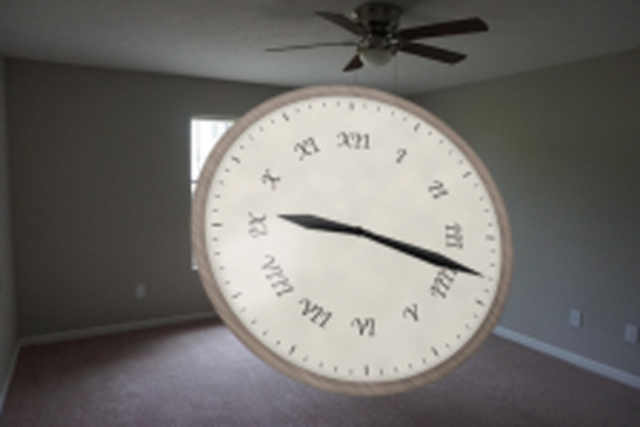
9:18
